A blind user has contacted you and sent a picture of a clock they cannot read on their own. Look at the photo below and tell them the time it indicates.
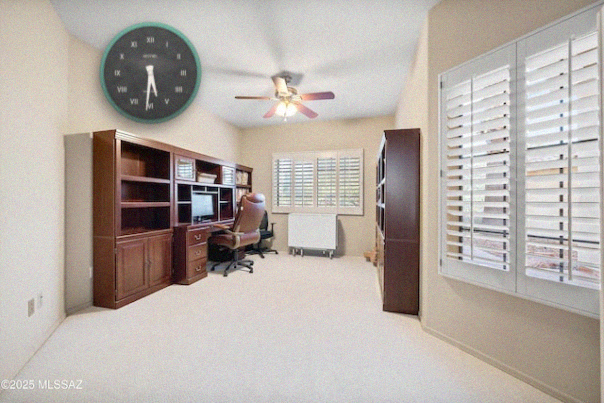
5:31
